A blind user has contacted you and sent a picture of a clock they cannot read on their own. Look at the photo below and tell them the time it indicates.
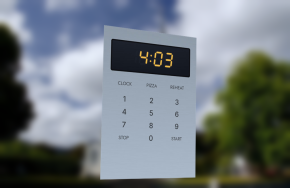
4:03
